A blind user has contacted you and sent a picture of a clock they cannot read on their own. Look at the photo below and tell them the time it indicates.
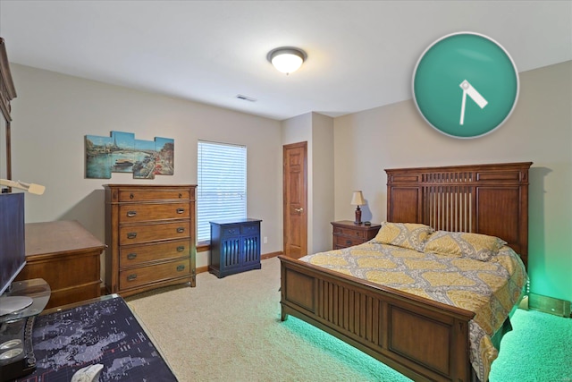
4:31
